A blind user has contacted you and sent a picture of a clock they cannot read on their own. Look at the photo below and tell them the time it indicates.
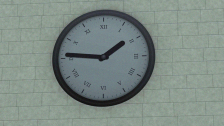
1:46
